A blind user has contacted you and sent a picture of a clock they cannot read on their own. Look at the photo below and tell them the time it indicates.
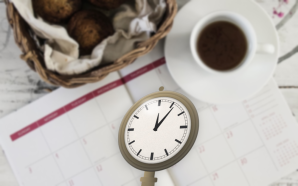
12:06
